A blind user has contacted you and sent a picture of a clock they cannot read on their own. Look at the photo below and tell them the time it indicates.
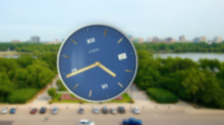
4:44
